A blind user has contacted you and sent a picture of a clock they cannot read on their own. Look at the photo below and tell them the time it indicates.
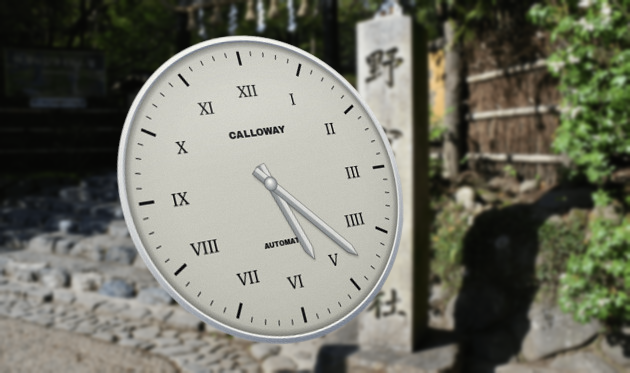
5:23
